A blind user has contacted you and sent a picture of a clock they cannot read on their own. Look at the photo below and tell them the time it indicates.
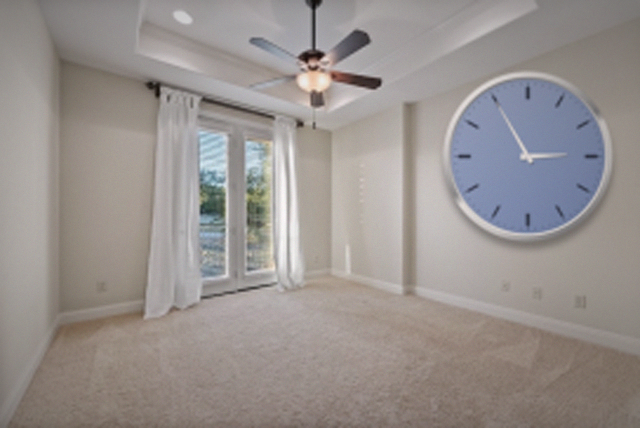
2:55
